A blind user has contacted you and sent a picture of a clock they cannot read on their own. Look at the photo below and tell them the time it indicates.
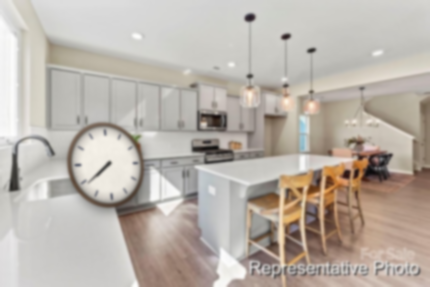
7:39
